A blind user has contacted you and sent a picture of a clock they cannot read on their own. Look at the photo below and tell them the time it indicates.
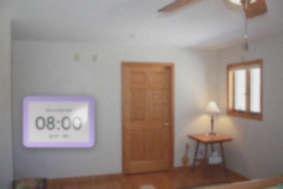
8:00
